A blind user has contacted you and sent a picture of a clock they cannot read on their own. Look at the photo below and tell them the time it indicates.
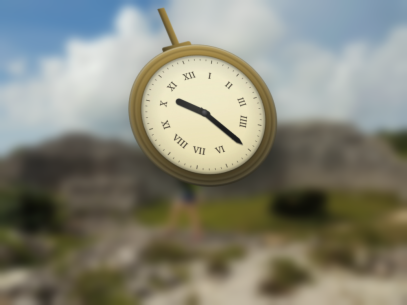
10:25
